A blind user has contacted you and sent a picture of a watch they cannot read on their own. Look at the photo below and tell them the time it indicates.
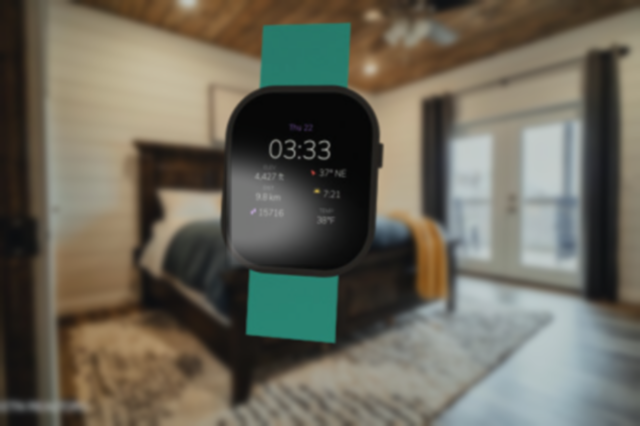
3:33
